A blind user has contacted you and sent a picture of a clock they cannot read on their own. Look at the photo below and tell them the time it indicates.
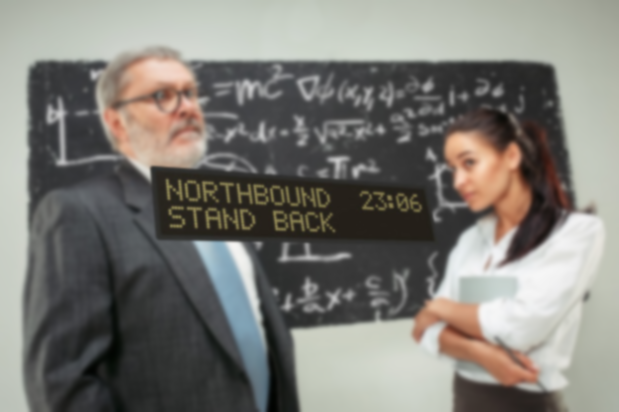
23:06
